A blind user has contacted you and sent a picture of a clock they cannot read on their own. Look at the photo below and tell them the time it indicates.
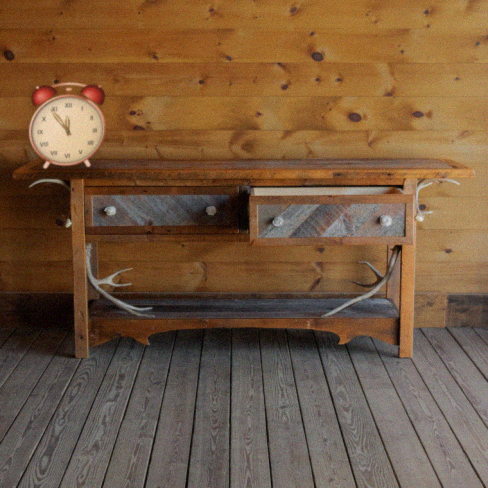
11:54
